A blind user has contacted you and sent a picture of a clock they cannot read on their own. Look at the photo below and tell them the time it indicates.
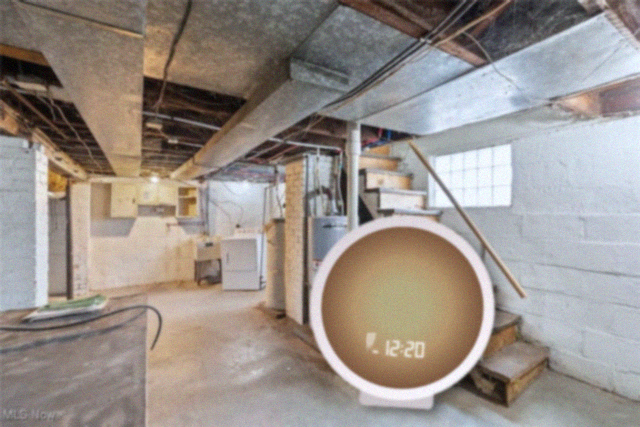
12:20
